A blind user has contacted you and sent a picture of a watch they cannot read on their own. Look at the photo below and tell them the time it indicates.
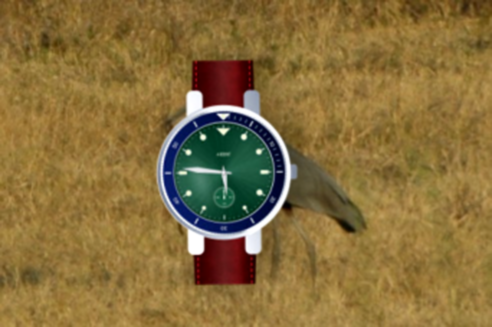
5:46
